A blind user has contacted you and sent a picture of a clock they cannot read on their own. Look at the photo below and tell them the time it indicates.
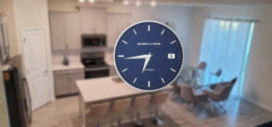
6:44
